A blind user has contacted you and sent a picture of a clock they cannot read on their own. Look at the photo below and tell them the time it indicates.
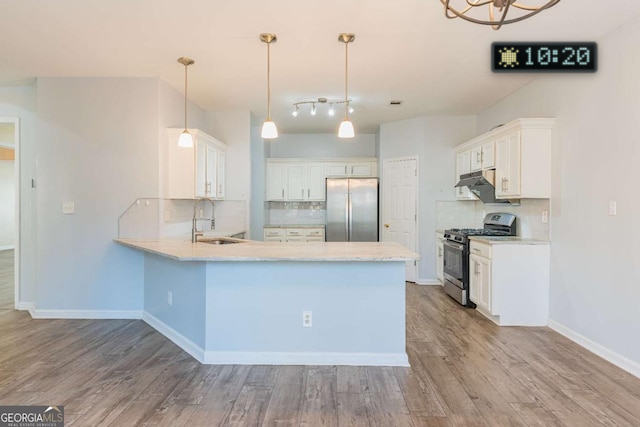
10:20
